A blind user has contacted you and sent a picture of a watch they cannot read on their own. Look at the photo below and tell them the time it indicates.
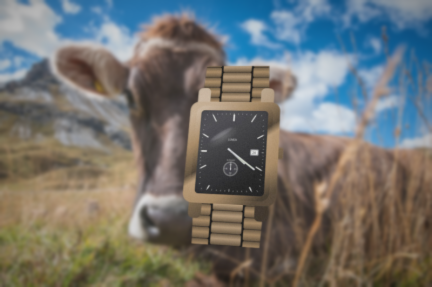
4:21
